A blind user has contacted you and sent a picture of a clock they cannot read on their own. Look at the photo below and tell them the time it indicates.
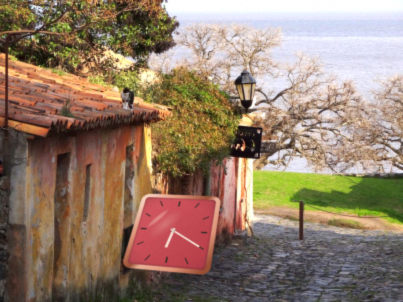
6:20
